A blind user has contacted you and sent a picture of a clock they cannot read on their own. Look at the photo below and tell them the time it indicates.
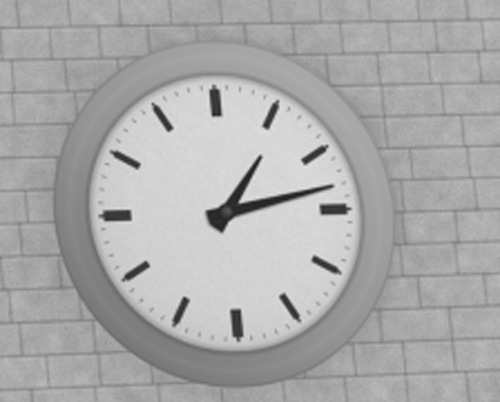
1:13
